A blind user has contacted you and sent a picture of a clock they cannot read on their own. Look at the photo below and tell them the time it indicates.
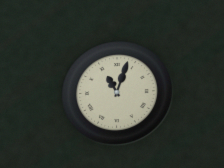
11:03
